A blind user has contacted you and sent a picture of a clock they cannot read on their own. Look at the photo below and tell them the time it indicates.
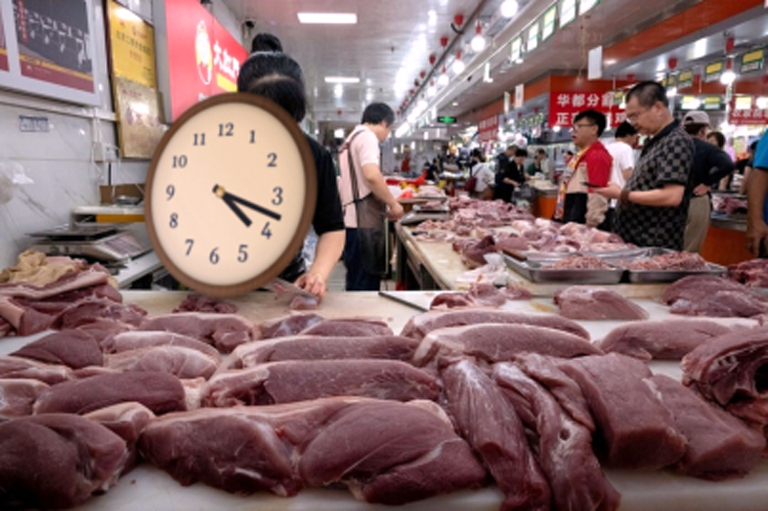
4:18
